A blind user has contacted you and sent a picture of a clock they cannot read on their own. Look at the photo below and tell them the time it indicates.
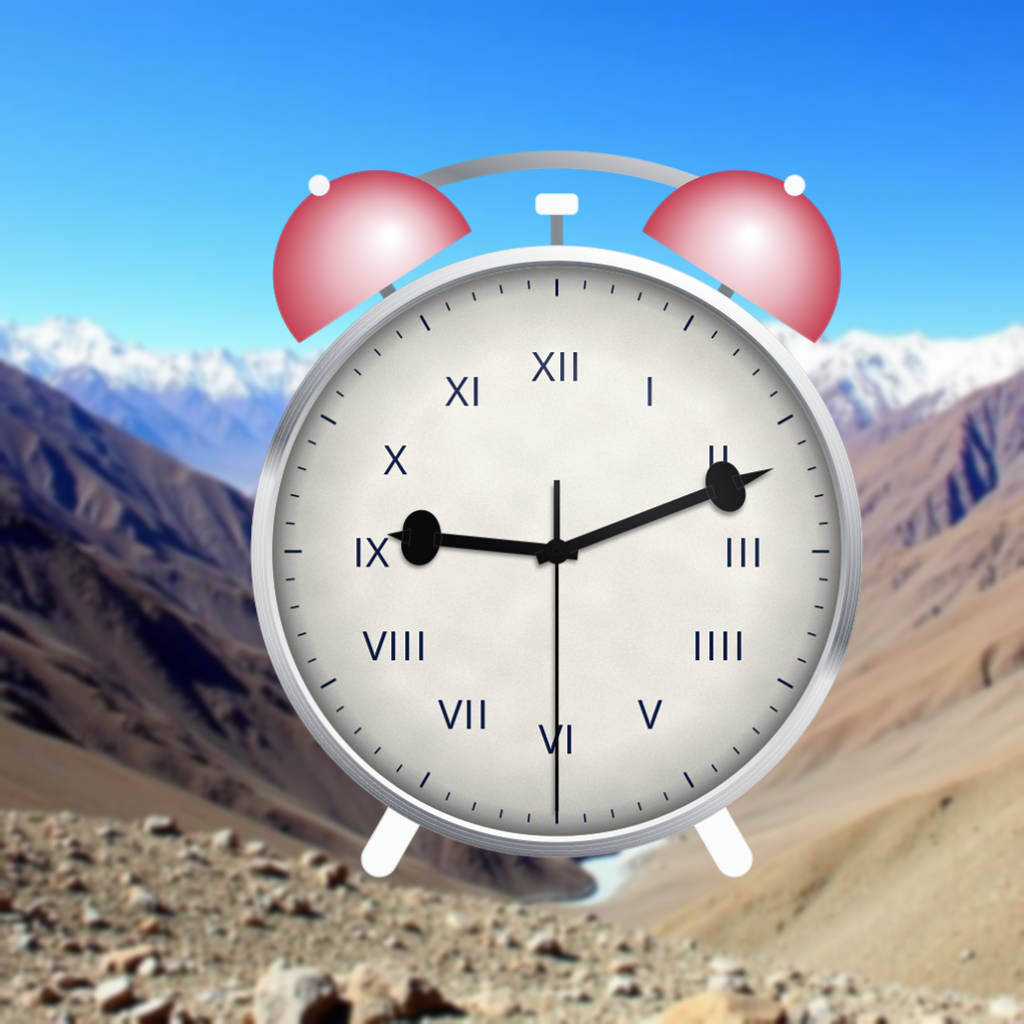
9:11:30
